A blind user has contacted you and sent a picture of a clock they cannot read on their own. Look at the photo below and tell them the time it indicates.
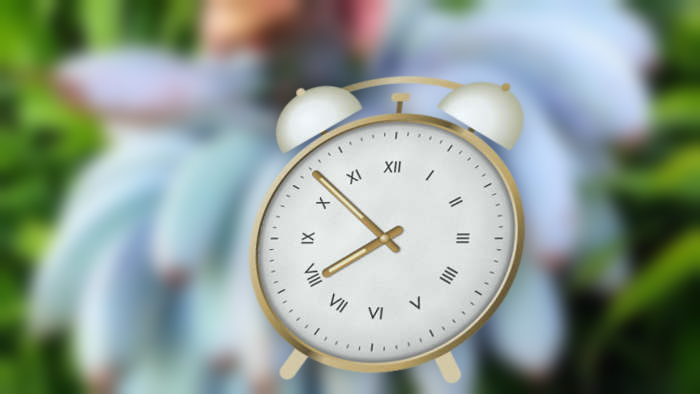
7:52
